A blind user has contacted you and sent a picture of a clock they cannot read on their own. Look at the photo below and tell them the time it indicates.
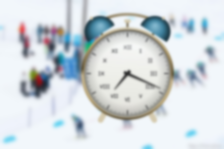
7:19
